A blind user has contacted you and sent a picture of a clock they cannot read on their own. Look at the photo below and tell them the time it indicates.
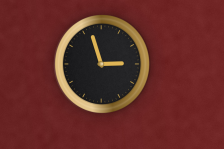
2:57
